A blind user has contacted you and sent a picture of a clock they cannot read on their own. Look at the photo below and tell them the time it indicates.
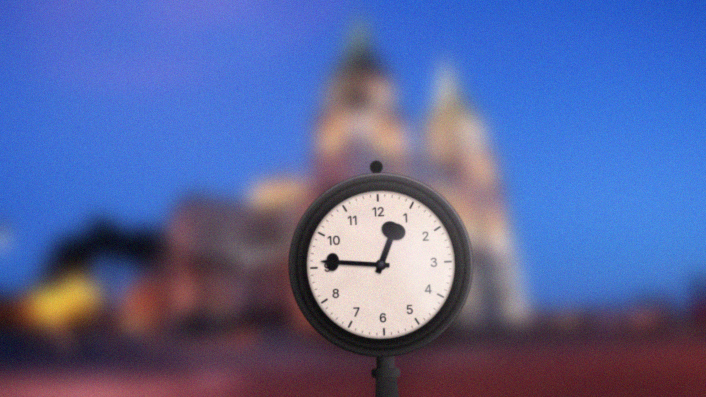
12:46
